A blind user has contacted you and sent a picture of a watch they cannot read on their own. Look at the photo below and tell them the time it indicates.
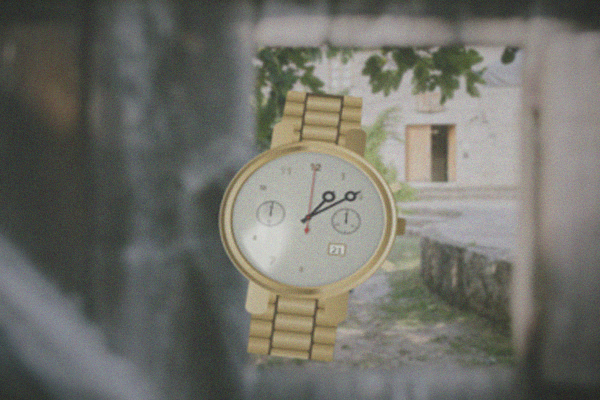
1:09
